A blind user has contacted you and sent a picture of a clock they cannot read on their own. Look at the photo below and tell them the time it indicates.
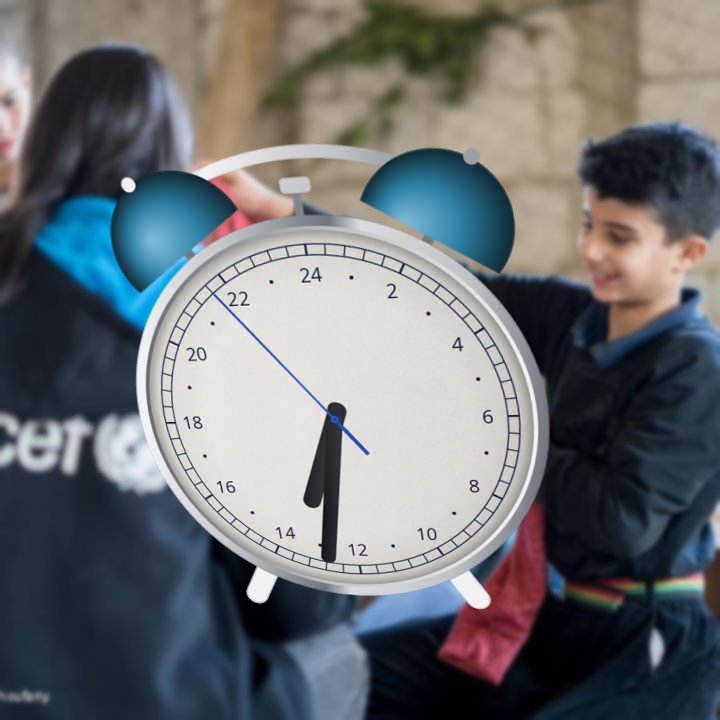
13:31:54
